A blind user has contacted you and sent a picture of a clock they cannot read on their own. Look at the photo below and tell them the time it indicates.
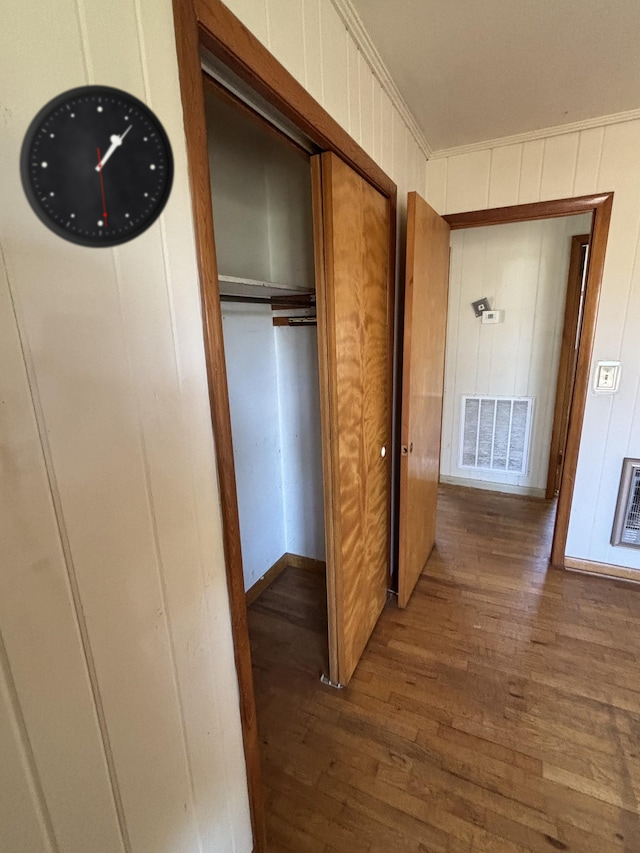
1:06:29
